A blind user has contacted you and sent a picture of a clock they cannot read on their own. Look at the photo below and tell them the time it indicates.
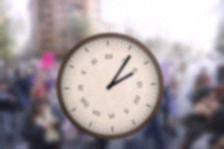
2:06
